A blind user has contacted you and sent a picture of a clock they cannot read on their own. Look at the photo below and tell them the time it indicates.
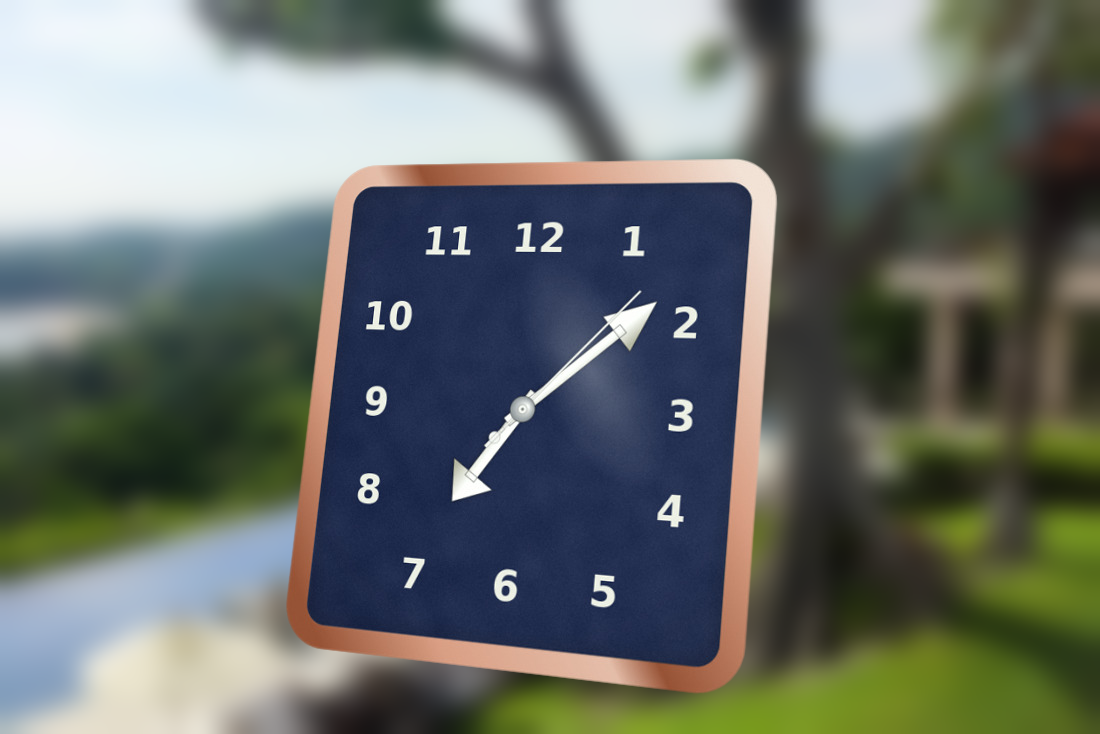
7:08:07
